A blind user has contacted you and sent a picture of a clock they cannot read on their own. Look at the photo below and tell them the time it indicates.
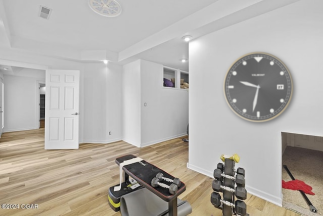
9:32
